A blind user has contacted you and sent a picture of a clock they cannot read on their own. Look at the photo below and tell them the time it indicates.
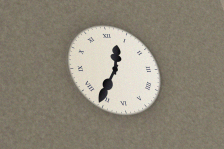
12:36
